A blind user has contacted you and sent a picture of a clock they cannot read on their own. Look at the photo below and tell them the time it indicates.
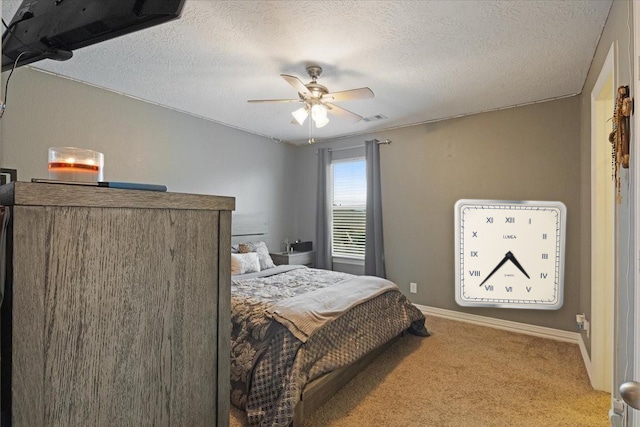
4:37
